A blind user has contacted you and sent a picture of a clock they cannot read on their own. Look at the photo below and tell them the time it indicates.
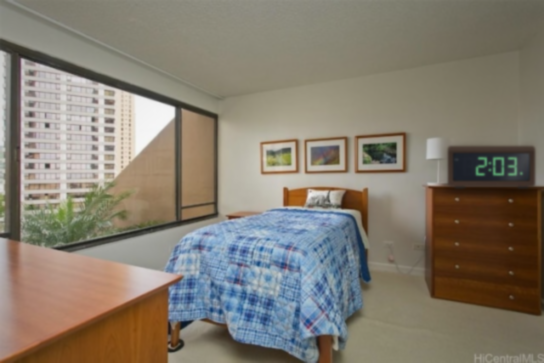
2:03
